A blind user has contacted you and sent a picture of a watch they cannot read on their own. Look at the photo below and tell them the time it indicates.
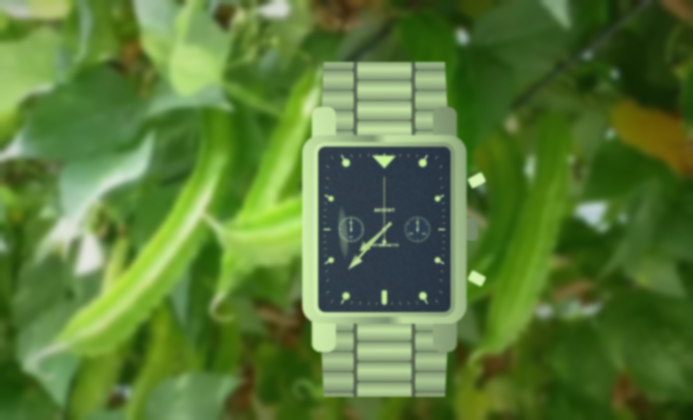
7:37
